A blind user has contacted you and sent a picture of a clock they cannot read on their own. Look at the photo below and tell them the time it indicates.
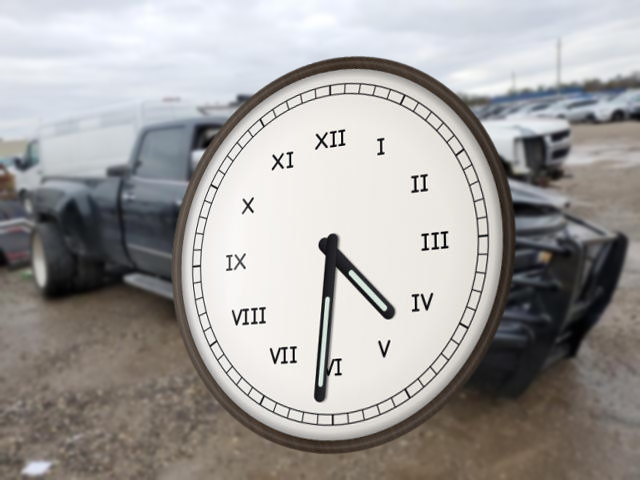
4:31
